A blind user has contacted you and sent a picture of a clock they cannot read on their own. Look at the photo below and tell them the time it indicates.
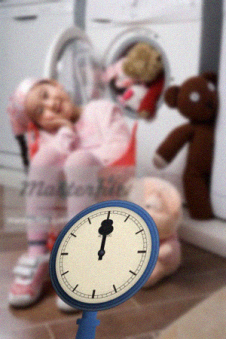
12:00
